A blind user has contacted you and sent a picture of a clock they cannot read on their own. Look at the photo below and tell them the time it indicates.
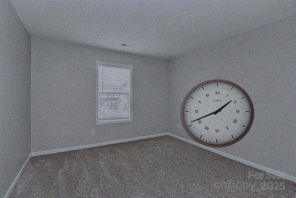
1:41
